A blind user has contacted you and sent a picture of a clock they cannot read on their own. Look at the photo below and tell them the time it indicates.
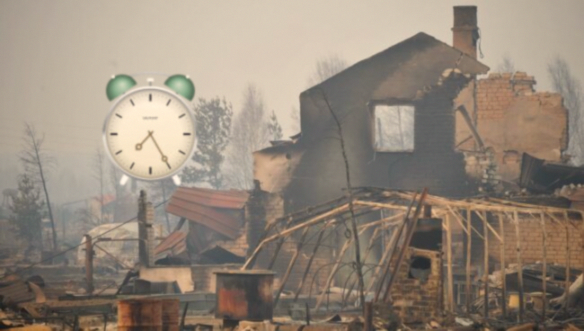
7:25
